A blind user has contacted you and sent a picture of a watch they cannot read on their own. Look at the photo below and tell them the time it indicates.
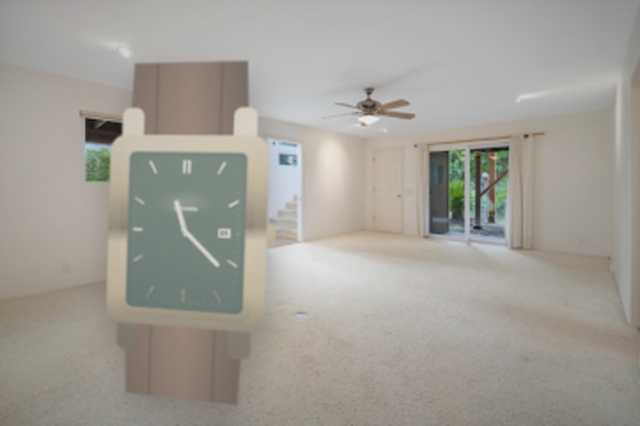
11:22
